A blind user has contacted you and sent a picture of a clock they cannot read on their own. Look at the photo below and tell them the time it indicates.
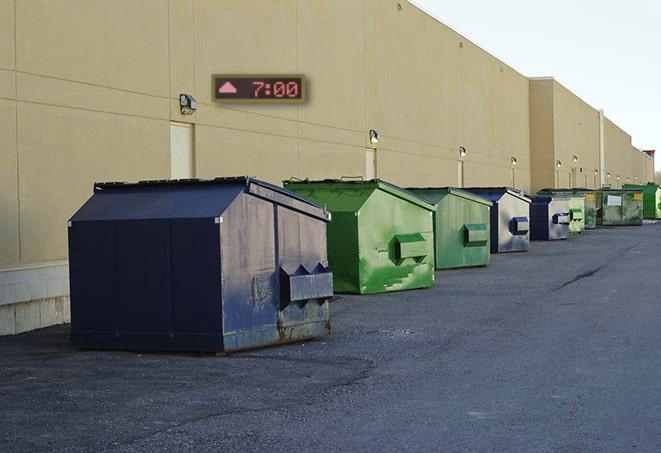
7:00
